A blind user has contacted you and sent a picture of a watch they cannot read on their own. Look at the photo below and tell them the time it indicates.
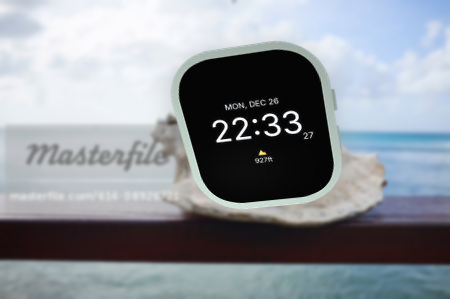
22:33:27
